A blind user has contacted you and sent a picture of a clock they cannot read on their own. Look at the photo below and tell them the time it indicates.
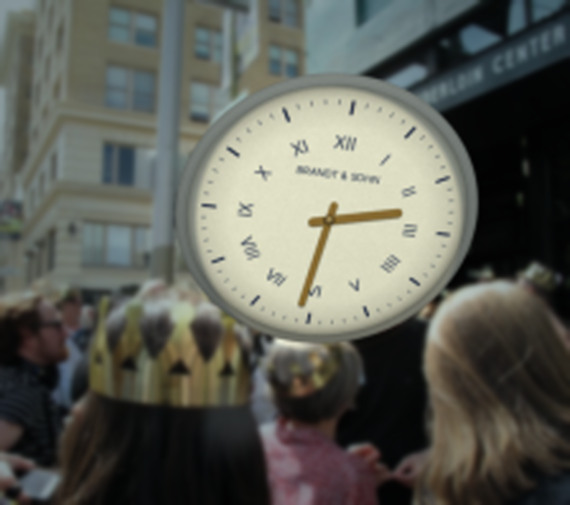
2:31
